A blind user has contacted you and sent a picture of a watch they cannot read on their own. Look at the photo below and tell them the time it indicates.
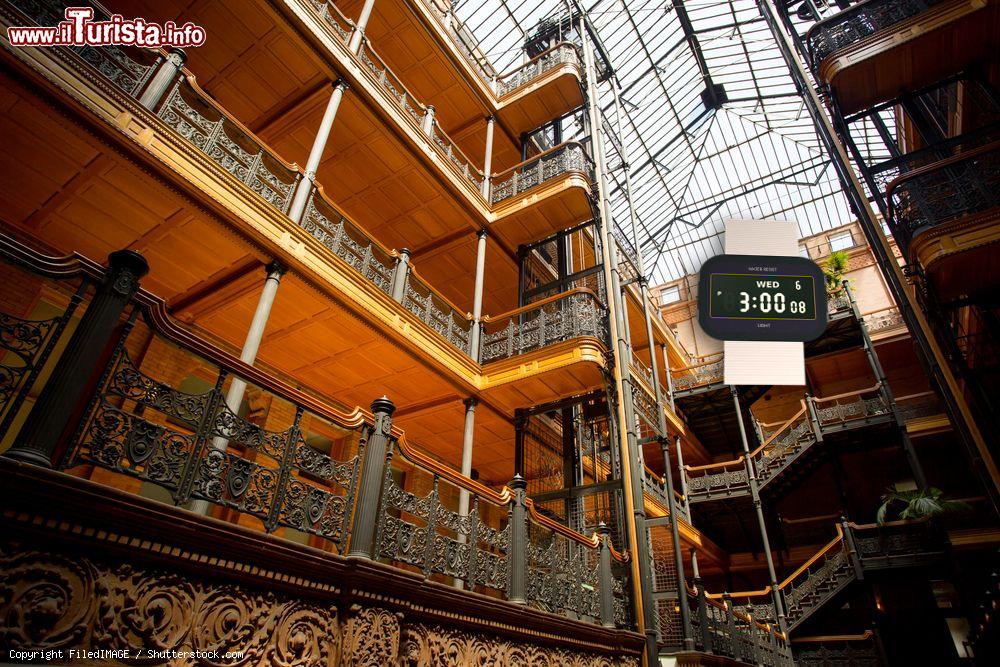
3:00:08
